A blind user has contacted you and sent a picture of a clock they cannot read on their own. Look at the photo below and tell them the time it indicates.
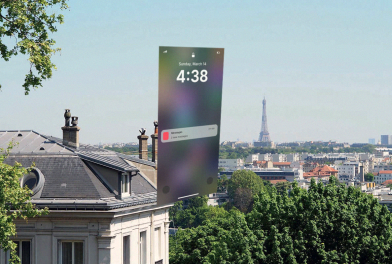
4:38
